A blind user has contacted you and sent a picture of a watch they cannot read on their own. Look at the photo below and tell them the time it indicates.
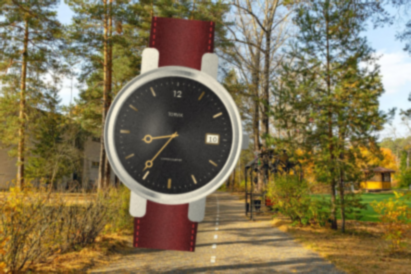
8:36
